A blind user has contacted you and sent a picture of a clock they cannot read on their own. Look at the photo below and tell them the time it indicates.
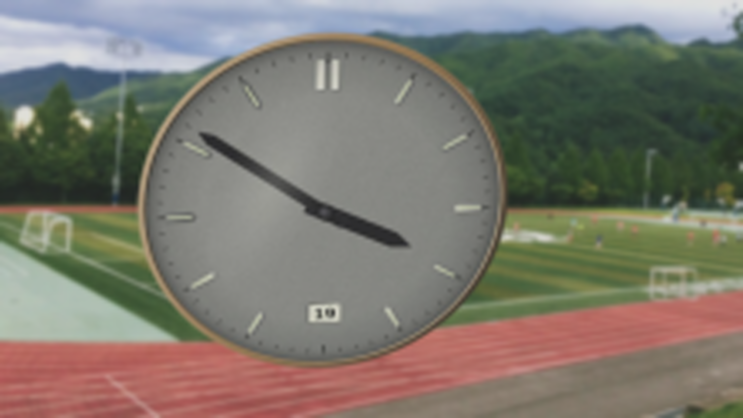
3:51
